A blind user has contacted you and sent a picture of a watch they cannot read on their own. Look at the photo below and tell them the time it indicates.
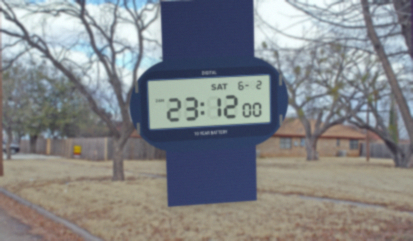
23:12:00
